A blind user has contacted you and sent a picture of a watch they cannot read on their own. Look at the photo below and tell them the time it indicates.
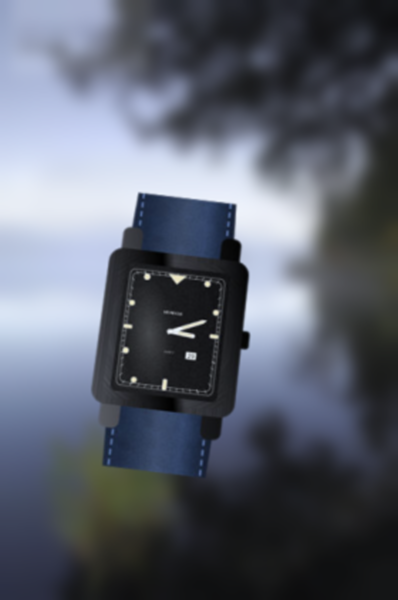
3:11
